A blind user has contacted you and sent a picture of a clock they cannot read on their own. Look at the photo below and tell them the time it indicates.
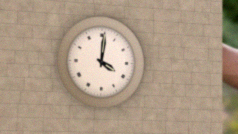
4:01
